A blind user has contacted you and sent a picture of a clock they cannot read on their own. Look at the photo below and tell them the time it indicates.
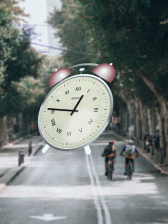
12:46
